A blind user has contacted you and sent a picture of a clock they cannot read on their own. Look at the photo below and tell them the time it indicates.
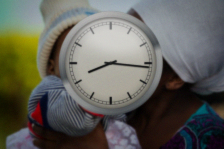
8:16
